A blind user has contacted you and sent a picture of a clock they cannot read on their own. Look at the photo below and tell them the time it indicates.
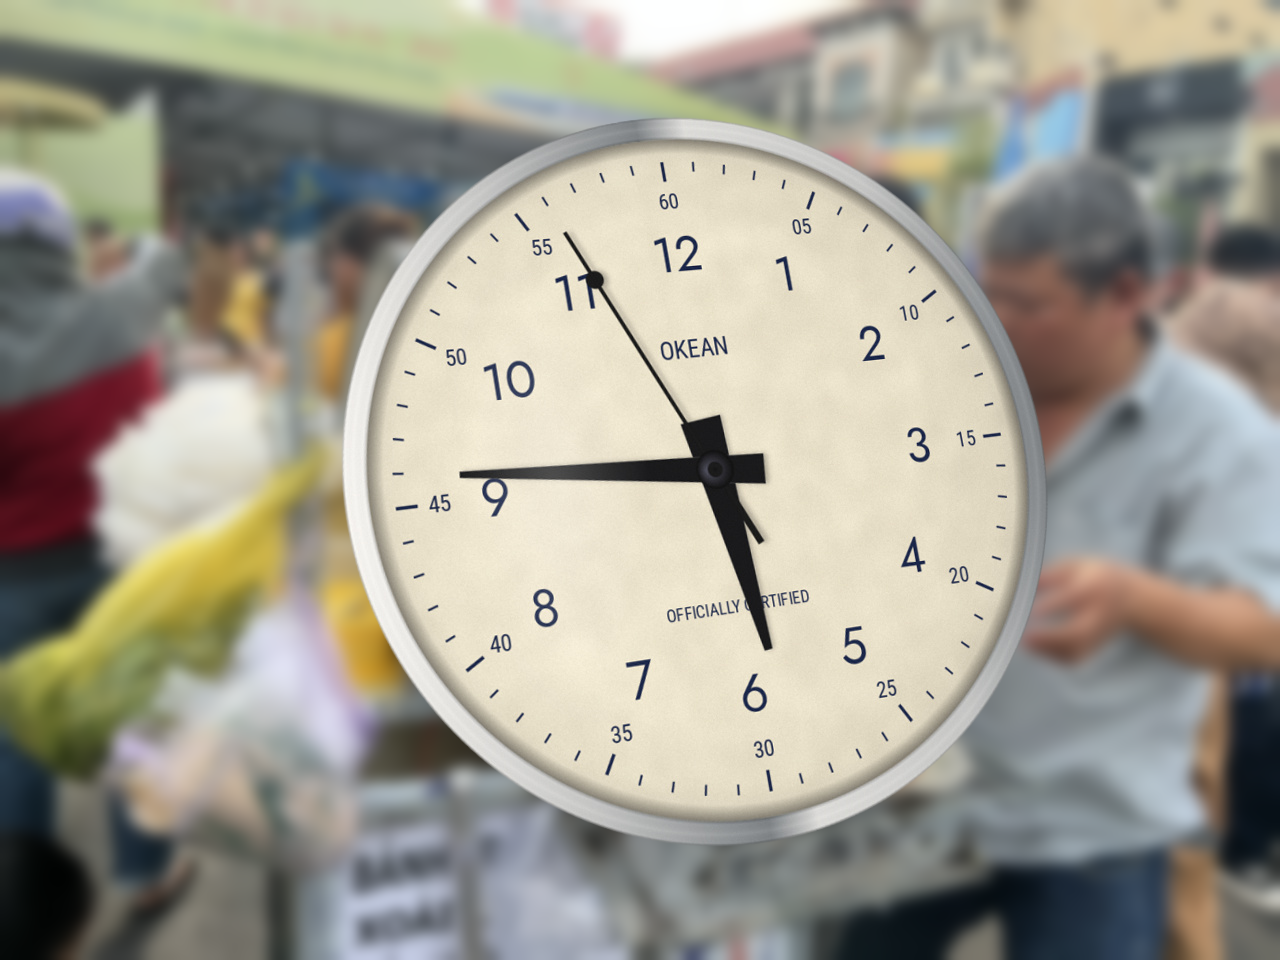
5:45:56
